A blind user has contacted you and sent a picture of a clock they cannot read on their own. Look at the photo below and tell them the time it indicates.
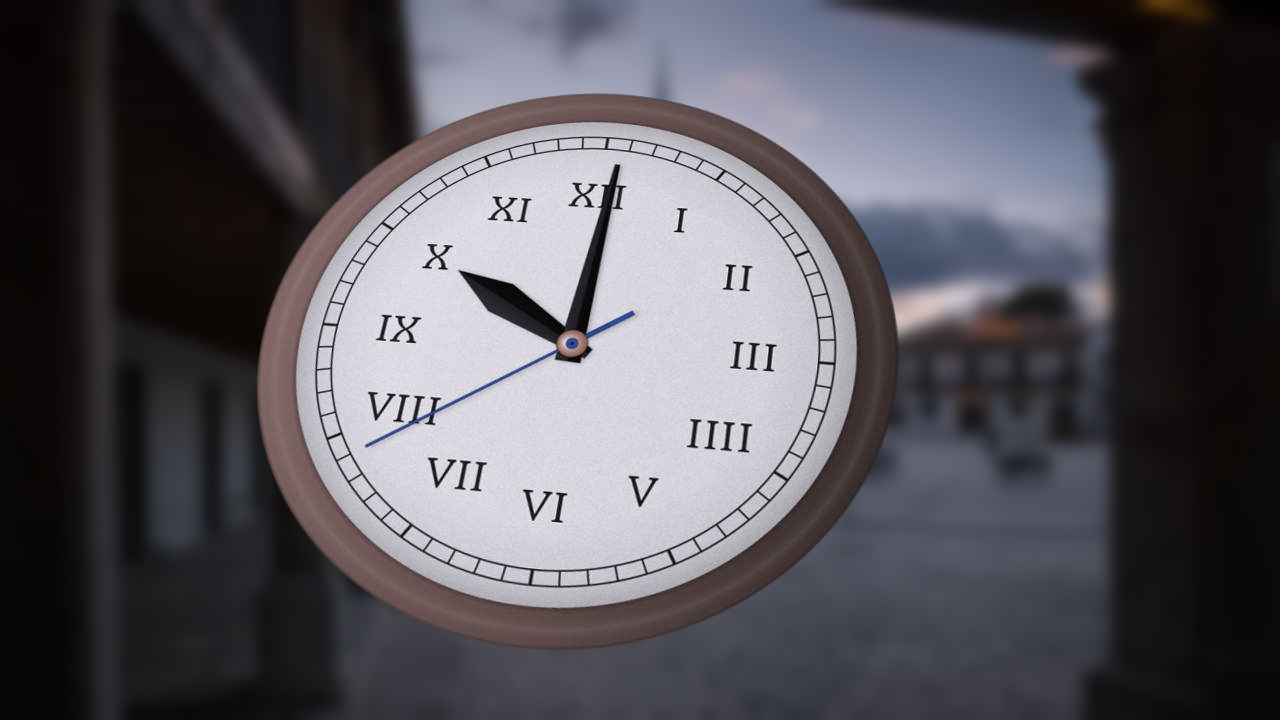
10:00:39
